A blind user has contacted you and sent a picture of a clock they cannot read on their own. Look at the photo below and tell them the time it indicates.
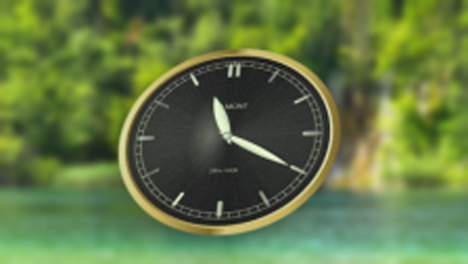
11:20
